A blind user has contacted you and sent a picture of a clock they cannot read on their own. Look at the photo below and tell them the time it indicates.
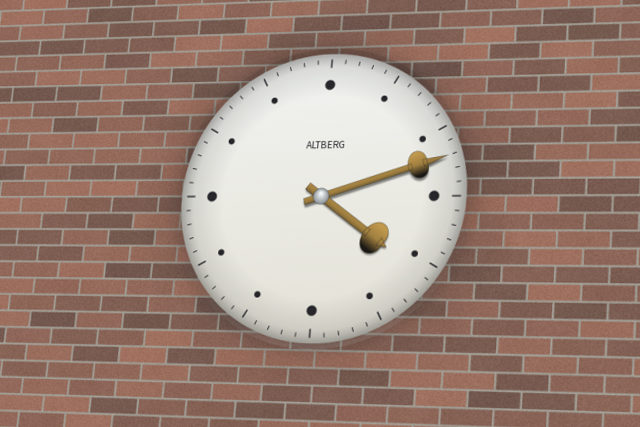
4:12
